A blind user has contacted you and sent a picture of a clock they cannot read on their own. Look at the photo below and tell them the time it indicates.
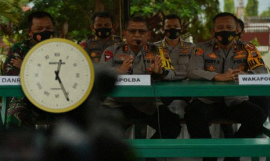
12:26
